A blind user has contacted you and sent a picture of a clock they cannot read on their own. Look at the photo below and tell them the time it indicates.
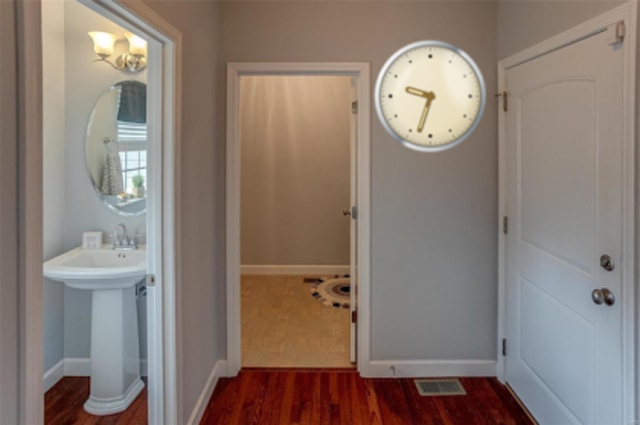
9:33
